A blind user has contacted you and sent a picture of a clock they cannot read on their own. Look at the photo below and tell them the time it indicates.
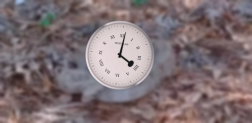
4:01
